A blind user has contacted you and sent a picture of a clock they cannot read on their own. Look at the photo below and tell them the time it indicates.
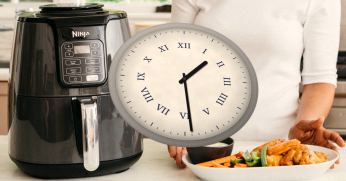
1:29
